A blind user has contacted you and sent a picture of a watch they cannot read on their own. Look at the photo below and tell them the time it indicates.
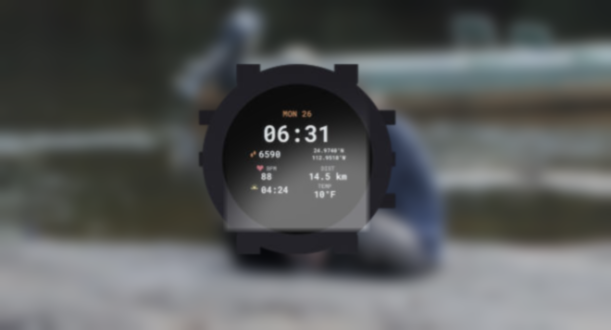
6:31
